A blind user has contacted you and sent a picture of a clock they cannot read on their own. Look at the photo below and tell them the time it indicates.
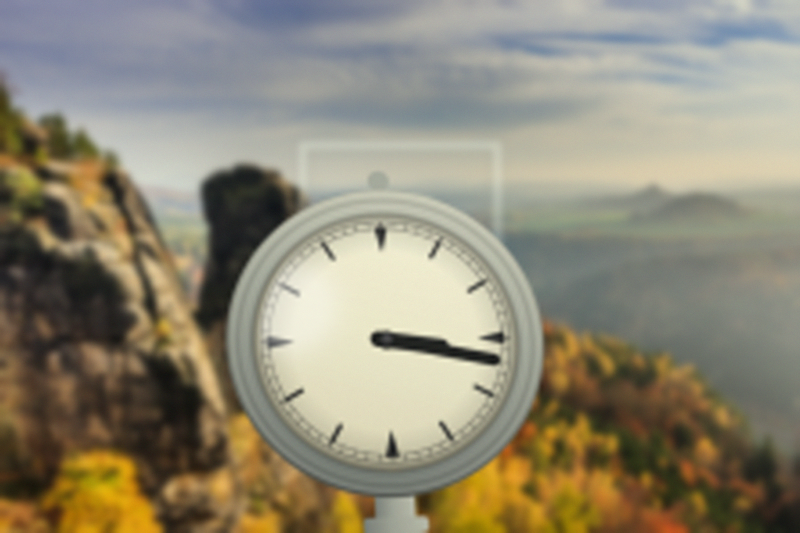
3:17
